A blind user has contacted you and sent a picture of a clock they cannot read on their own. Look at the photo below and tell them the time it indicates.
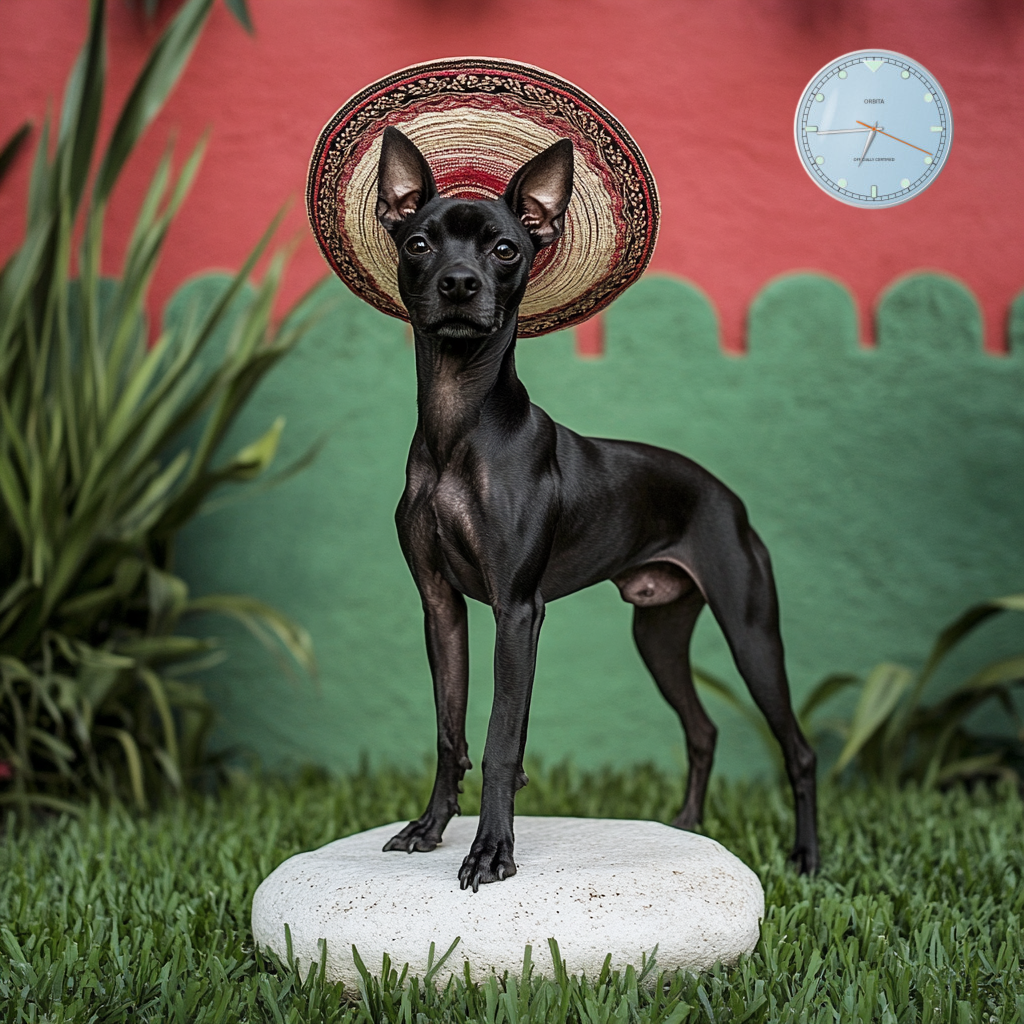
6:44:19
